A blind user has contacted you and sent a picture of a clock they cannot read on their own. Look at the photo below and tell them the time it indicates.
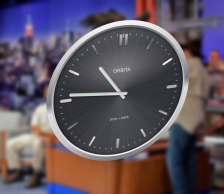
10:46
